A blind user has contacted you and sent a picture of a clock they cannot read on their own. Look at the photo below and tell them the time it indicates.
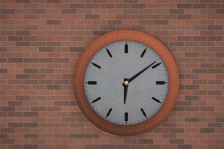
6:09
